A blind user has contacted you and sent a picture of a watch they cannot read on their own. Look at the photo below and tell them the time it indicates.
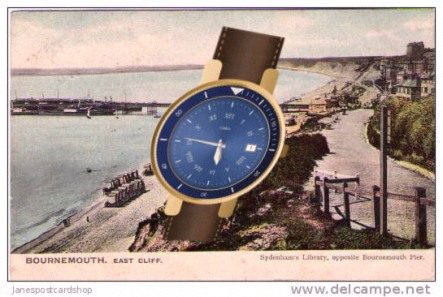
5:46
